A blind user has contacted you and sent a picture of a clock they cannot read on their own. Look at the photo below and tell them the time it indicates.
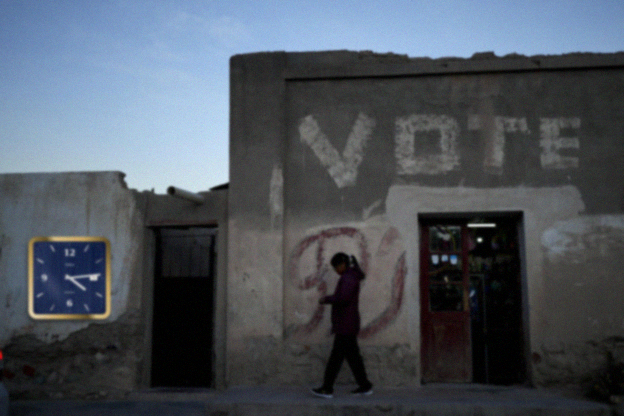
4:14
